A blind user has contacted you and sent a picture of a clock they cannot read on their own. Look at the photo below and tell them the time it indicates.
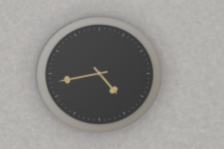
4:43
